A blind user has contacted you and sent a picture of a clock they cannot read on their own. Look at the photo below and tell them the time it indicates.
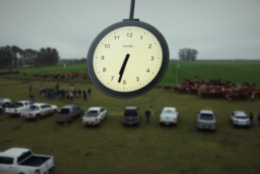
6:32
